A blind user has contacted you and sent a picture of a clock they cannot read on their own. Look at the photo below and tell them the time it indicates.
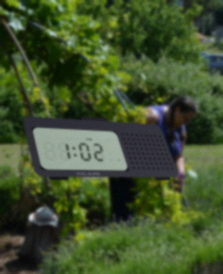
1:02
